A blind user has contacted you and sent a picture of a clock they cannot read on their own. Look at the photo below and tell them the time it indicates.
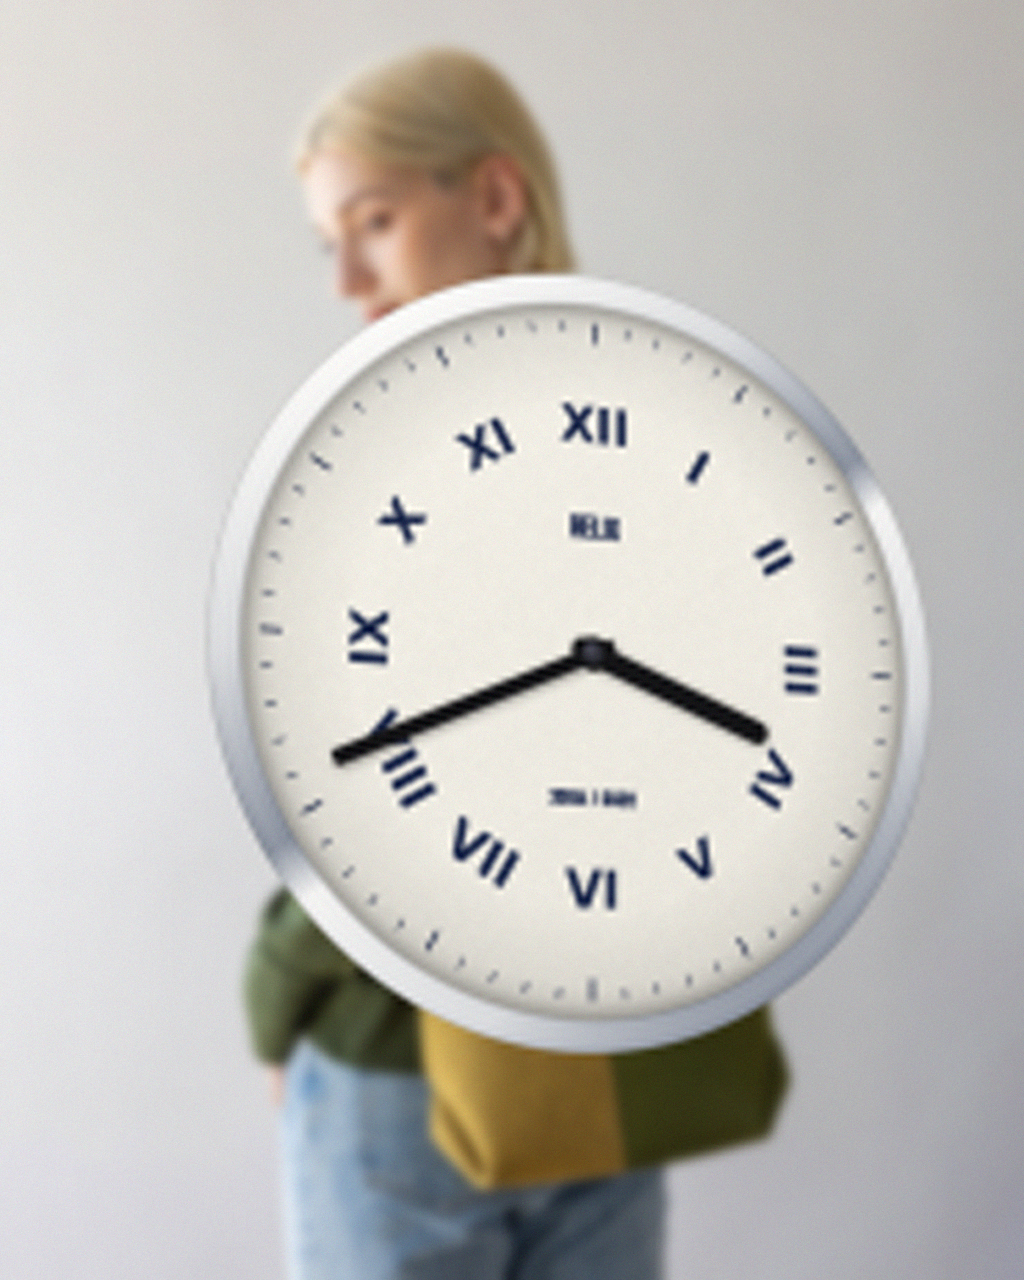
3:41
